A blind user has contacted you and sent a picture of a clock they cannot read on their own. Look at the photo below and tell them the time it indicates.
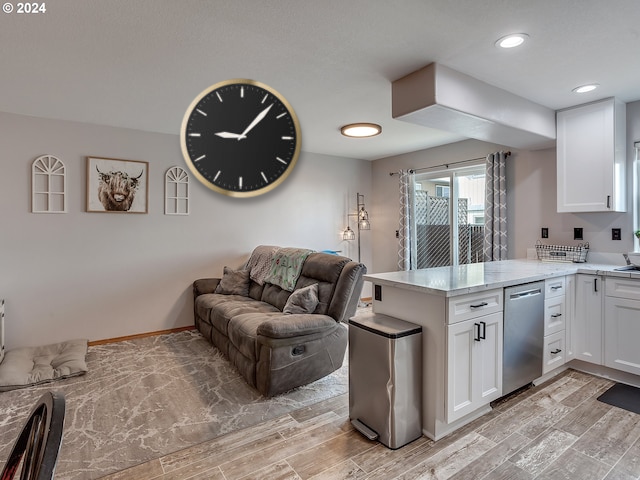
9:07
